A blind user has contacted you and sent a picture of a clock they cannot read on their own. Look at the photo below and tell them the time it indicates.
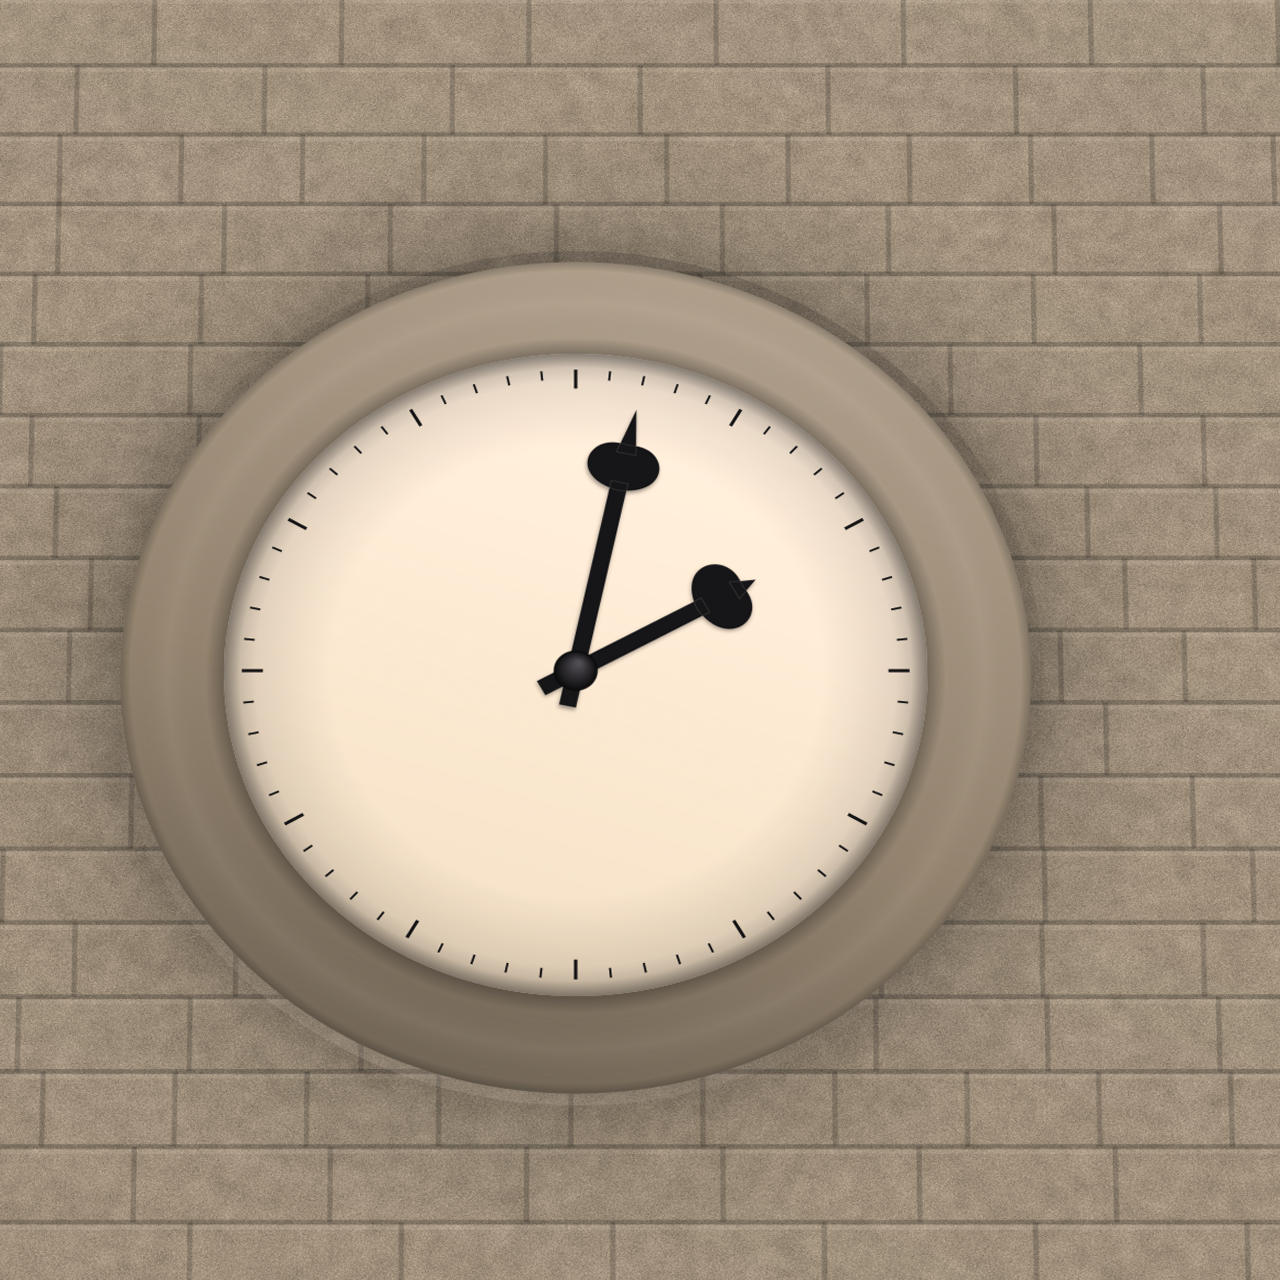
2:02
